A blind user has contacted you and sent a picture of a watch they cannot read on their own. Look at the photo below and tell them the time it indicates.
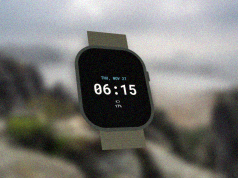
6:15
